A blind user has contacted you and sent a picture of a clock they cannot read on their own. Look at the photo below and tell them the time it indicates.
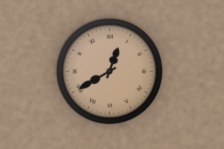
12:40
